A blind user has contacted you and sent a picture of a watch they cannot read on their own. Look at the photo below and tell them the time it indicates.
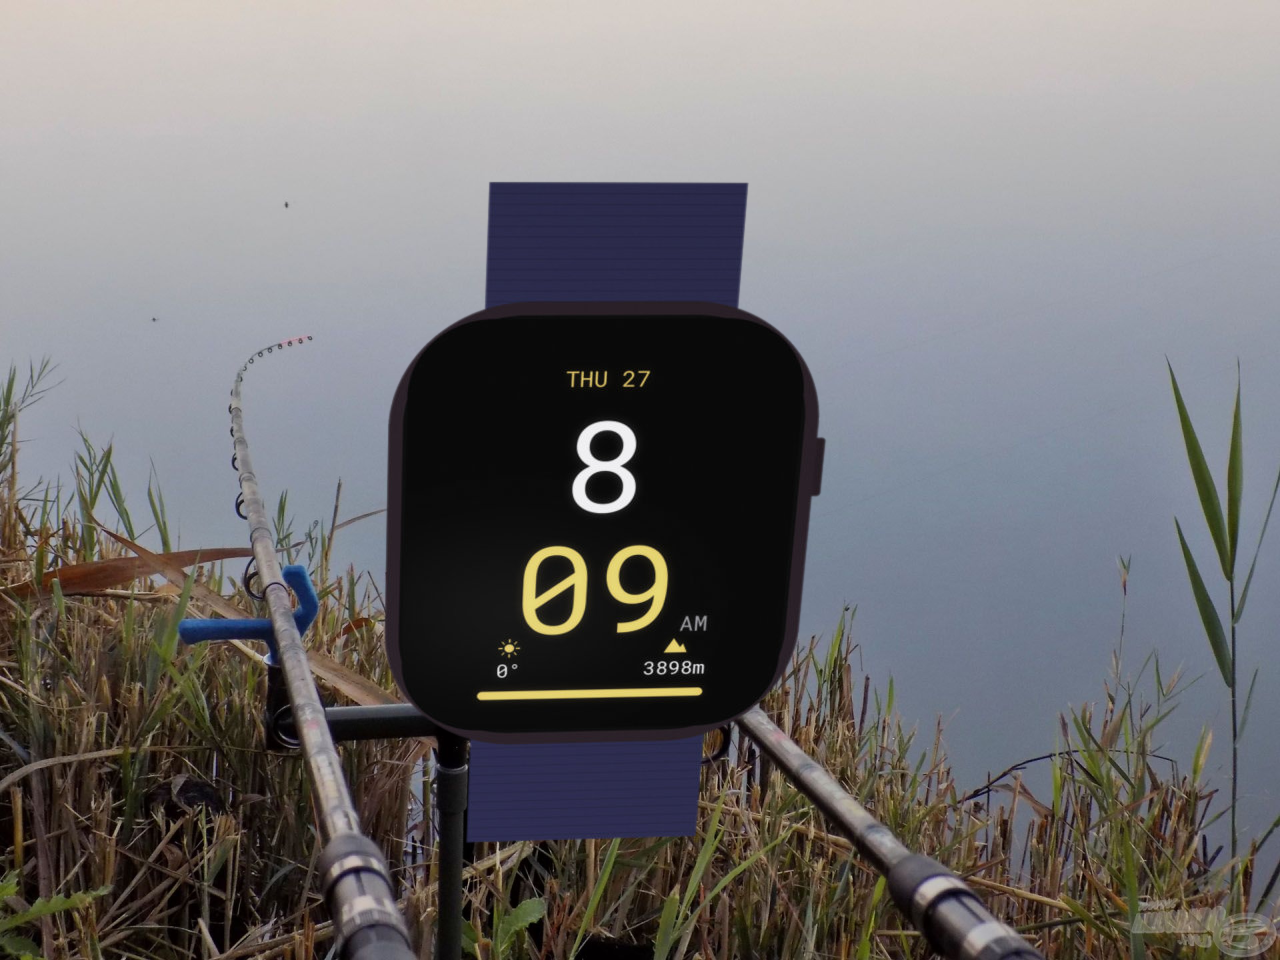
8:09
